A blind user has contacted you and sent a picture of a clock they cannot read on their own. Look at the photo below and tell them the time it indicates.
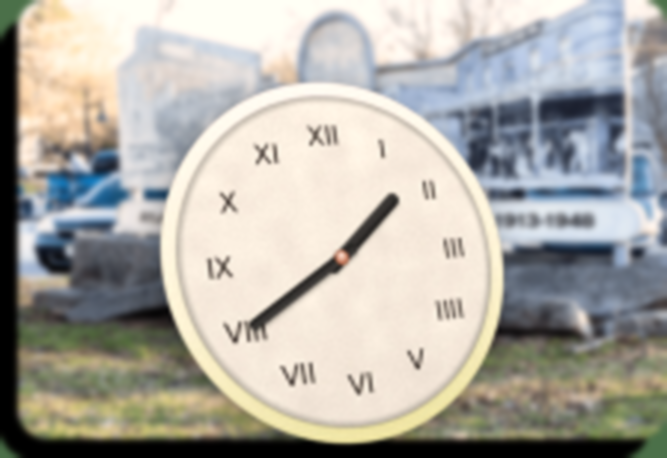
1:40
